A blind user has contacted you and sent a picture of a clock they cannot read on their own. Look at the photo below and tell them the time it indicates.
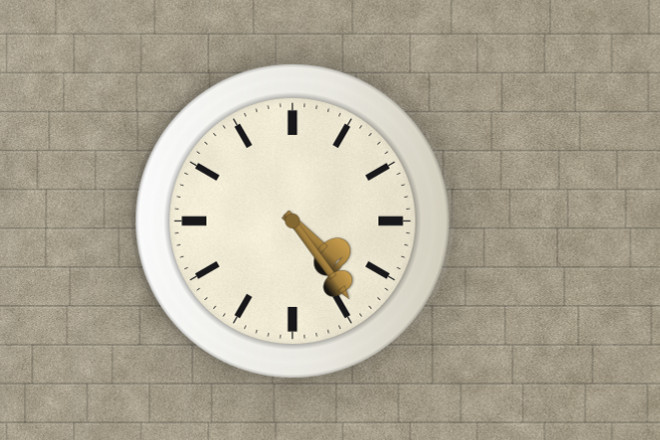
4:24
